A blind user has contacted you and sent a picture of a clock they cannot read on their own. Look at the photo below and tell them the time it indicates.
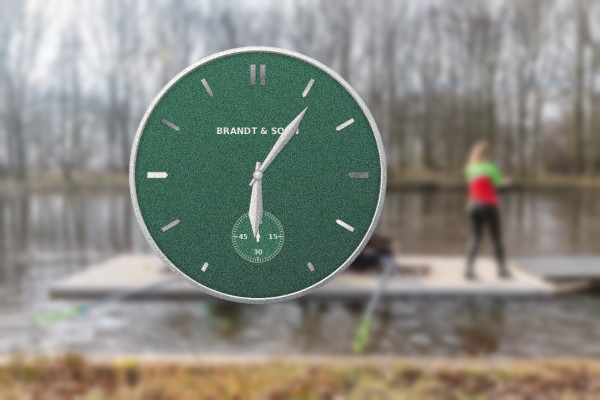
6:06
